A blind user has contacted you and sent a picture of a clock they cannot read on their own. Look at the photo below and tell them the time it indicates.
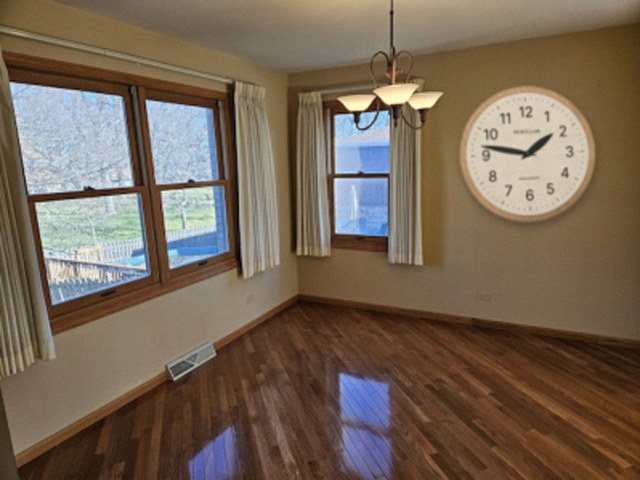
1:47
